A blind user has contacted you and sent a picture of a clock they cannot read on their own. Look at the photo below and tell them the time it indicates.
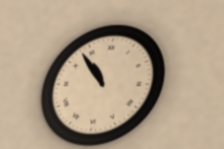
10:53
